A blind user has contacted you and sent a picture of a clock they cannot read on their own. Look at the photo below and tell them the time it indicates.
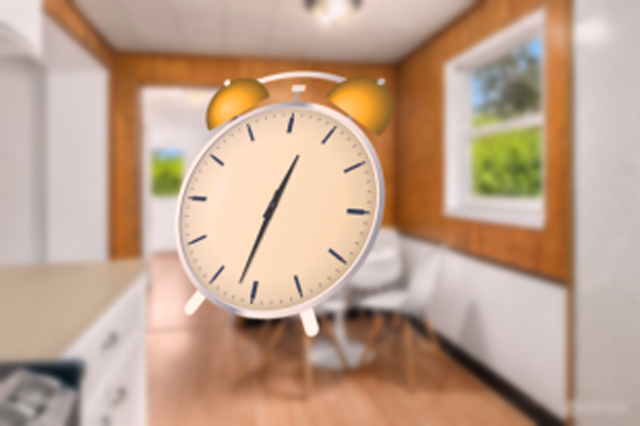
12:32
